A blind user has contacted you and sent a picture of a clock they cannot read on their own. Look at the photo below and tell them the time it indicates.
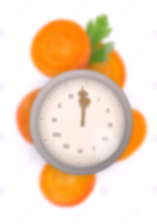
11:59
